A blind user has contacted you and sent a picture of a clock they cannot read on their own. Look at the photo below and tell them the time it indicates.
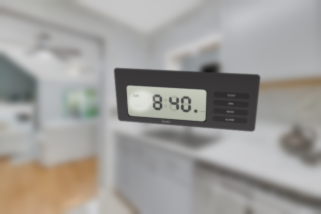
8:40
